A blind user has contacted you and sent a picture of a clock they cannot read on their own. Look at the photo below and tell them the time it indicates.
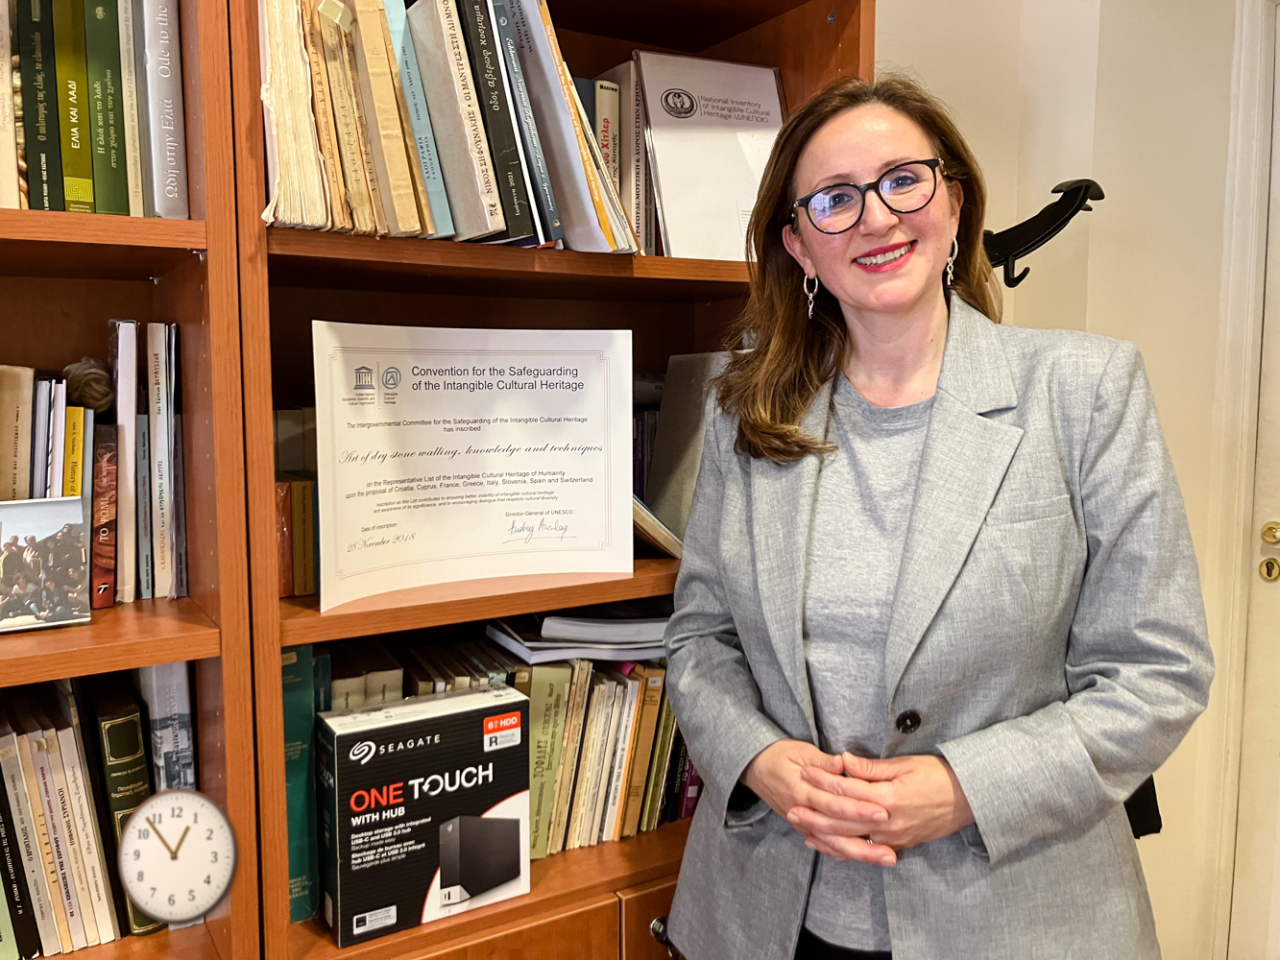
12:53
